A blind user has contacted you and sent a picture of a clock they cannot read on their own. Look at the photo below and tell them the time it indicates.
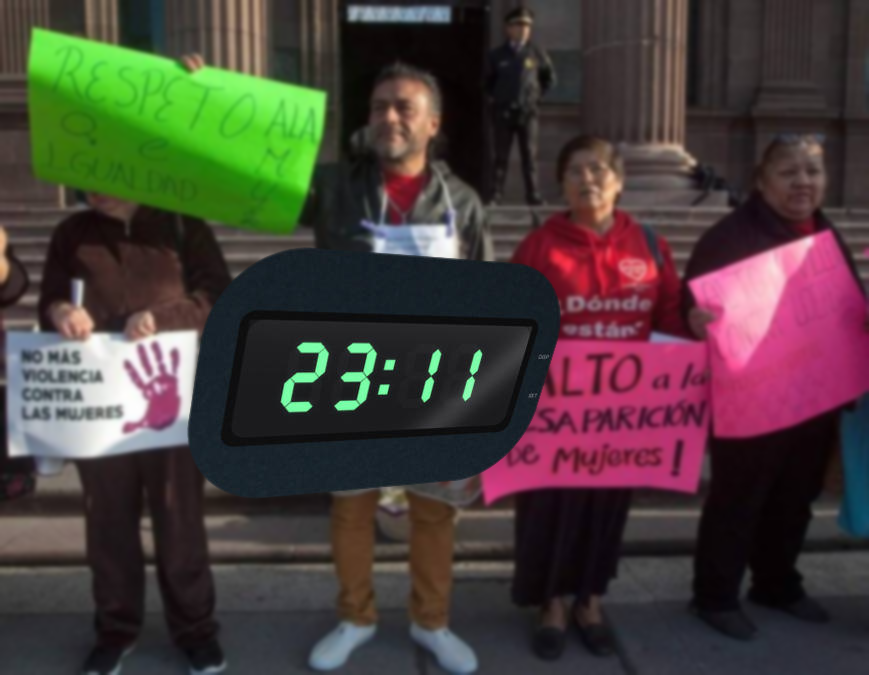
23:11
